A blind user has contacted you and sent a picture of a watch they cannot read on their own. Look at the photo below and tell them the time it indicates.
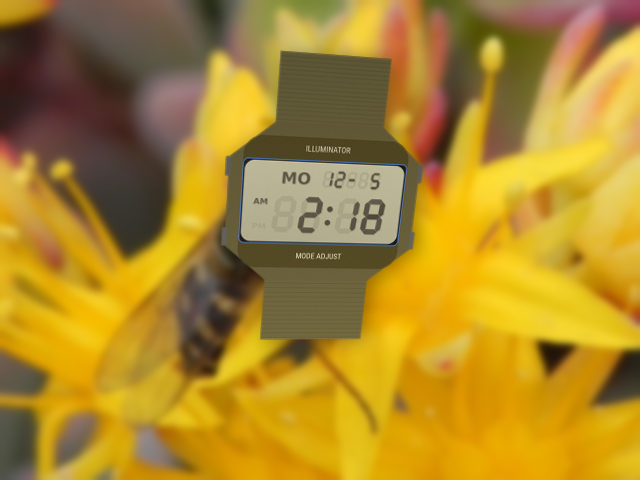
2:18
